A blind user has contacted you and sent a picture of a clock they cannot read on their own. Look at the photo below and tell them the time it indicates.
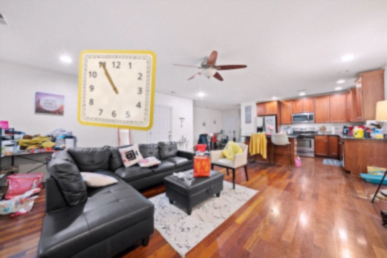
10:55
